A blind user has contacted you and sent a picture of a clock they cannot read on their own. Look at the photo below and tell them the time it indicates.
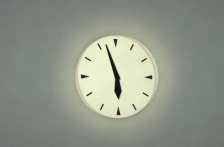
5:57
